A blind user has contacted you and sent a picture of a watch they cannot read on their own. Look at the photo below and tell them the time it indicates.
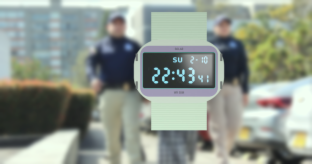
22:43:41
